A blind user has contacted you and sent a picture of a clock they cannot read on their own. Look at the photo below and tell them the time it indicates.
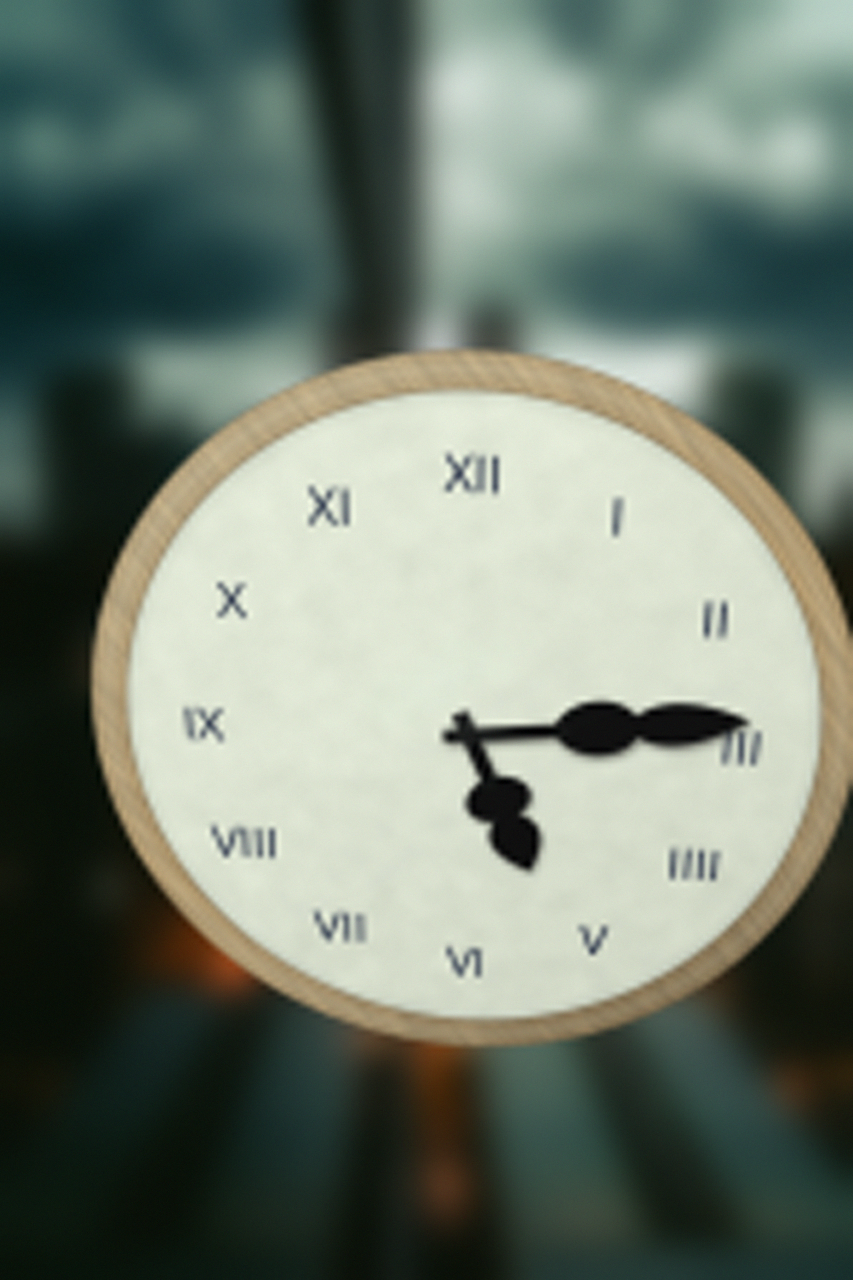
5:14
